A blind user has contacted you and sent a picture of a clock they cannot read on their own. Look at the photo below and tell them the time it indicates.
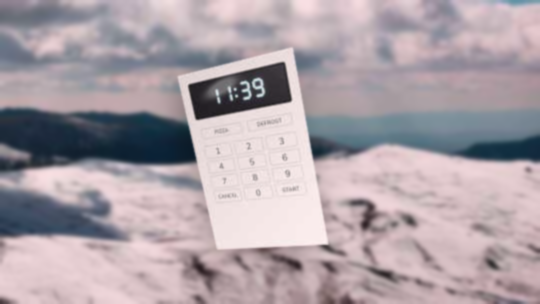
11:39
